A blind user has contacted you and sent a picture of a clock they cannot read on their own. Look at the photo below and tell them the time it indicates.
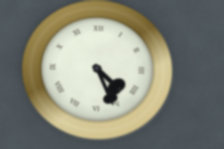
4:26
